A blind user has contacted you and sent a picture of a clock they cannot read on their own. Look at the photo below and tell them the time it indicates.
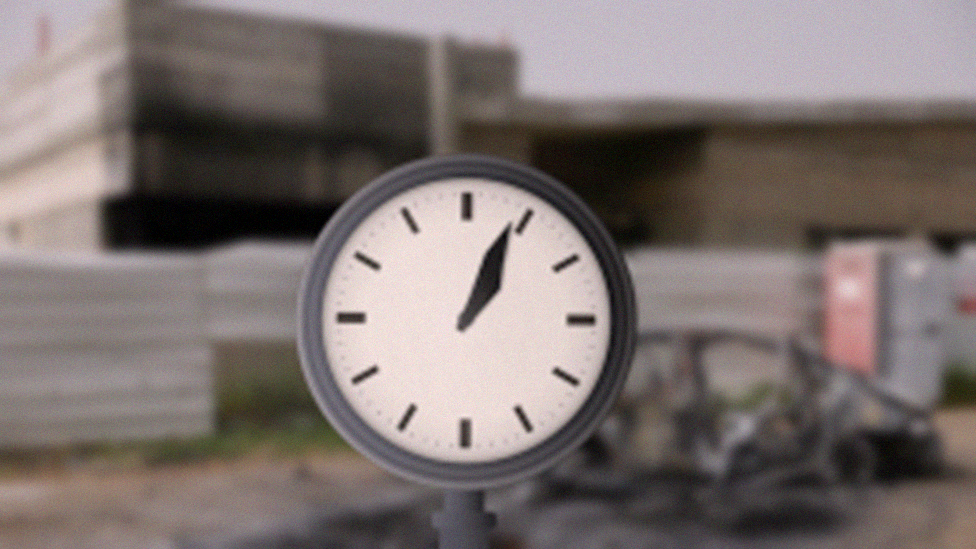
1:04
